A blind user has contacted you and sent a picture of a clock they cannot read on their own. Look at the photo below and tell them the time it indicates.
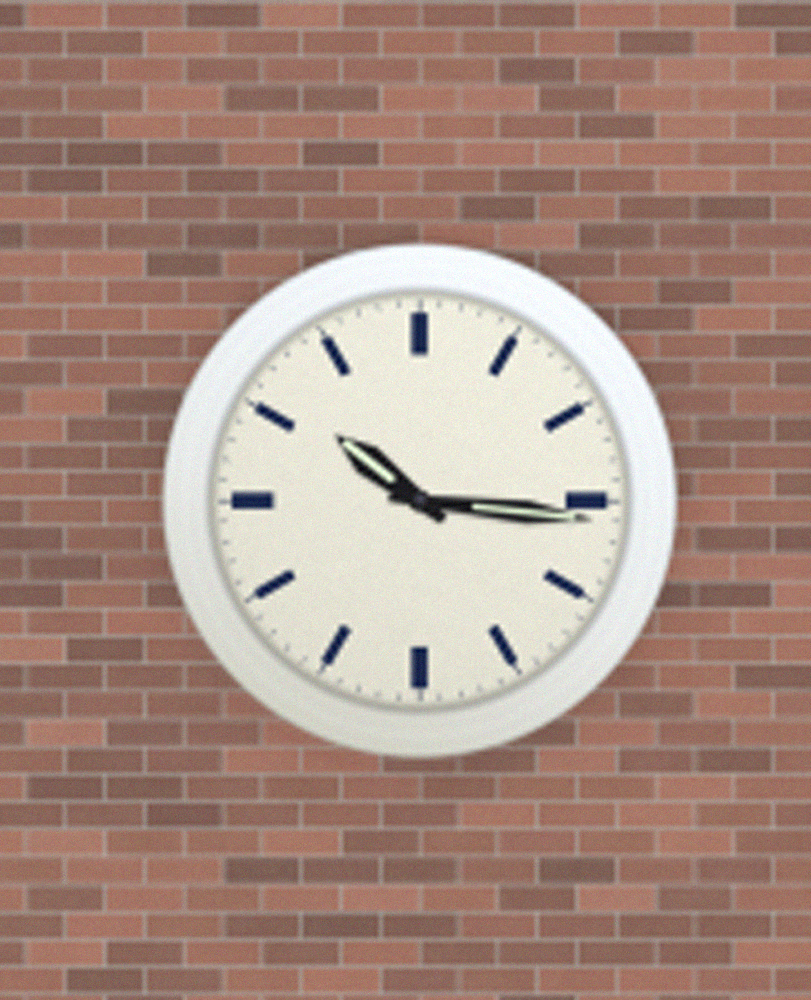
10:16
